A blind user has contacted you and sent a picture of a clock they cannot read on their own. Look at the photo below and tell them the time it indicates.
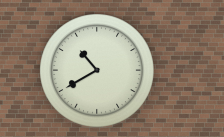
10:40
